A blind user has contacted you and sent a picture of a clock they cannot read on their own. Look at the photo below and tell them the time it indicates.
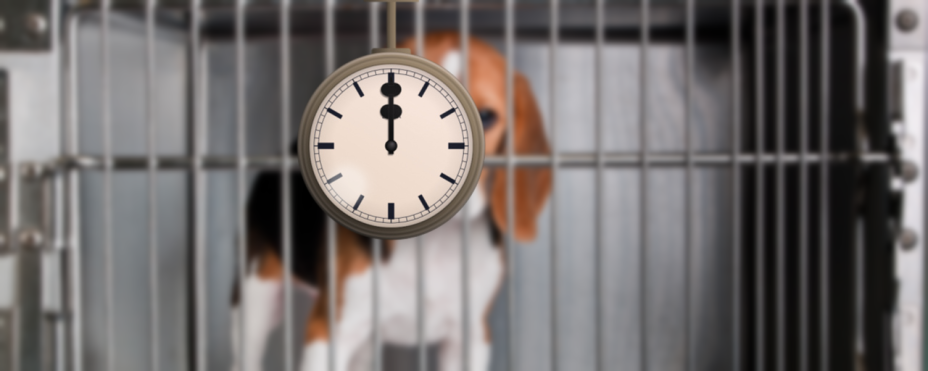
12:00
